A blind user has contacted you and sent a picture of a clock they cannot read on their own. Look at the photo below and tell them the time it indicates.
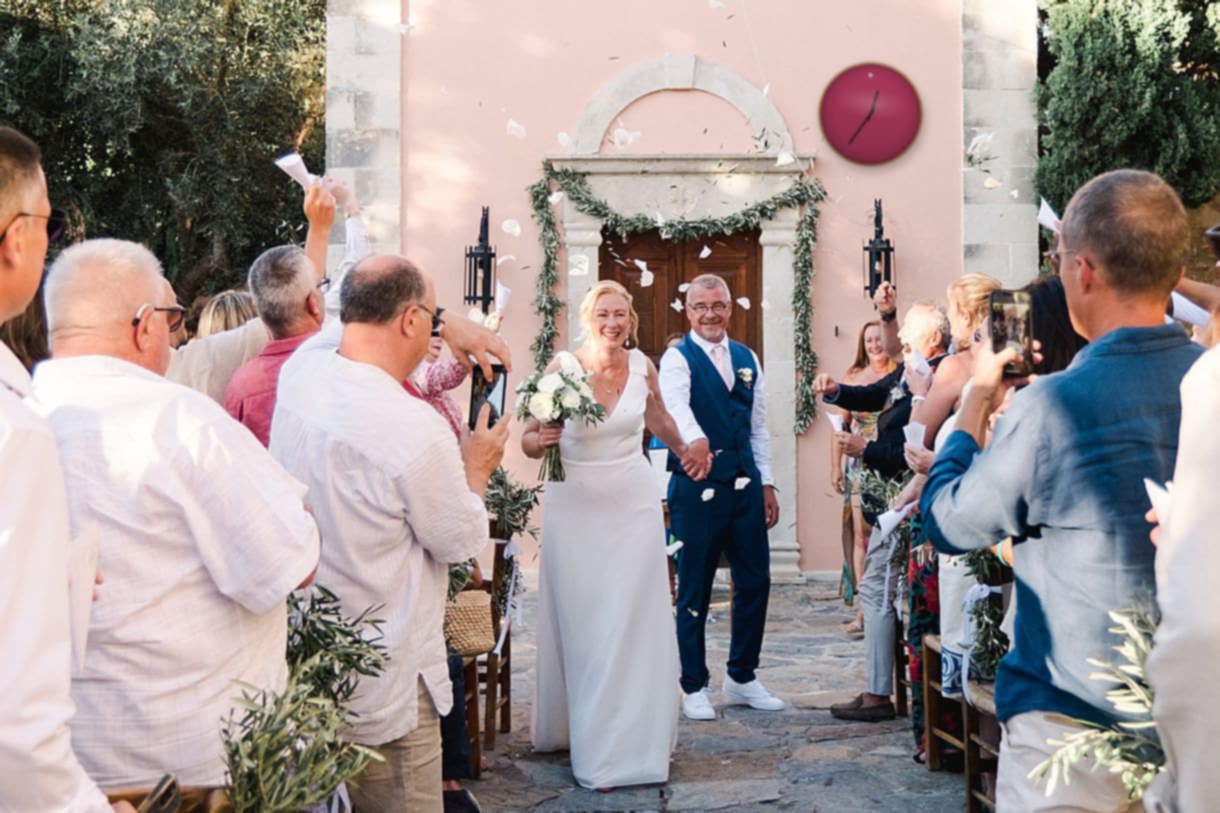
12:36
